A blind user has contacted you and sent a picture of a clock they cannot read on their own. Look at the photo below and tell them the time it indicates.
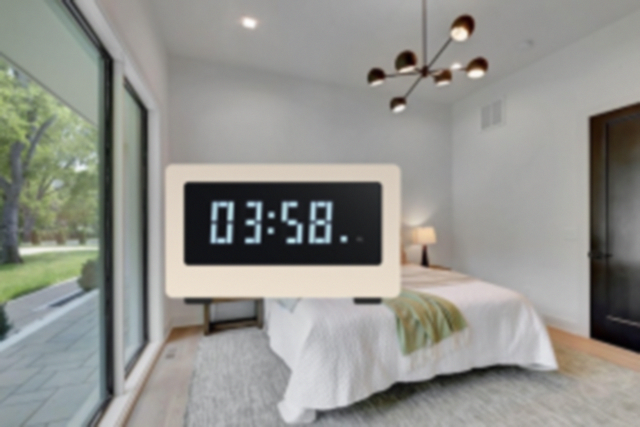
3:58
